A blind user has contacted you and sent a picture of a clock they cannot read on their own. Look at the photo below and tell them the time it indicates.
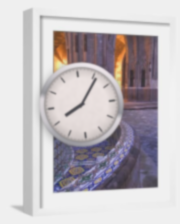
8:06
